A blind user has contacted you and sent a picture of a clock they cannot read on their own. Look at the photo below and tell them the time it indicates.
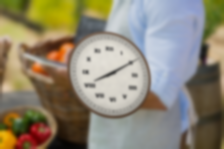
8:10
